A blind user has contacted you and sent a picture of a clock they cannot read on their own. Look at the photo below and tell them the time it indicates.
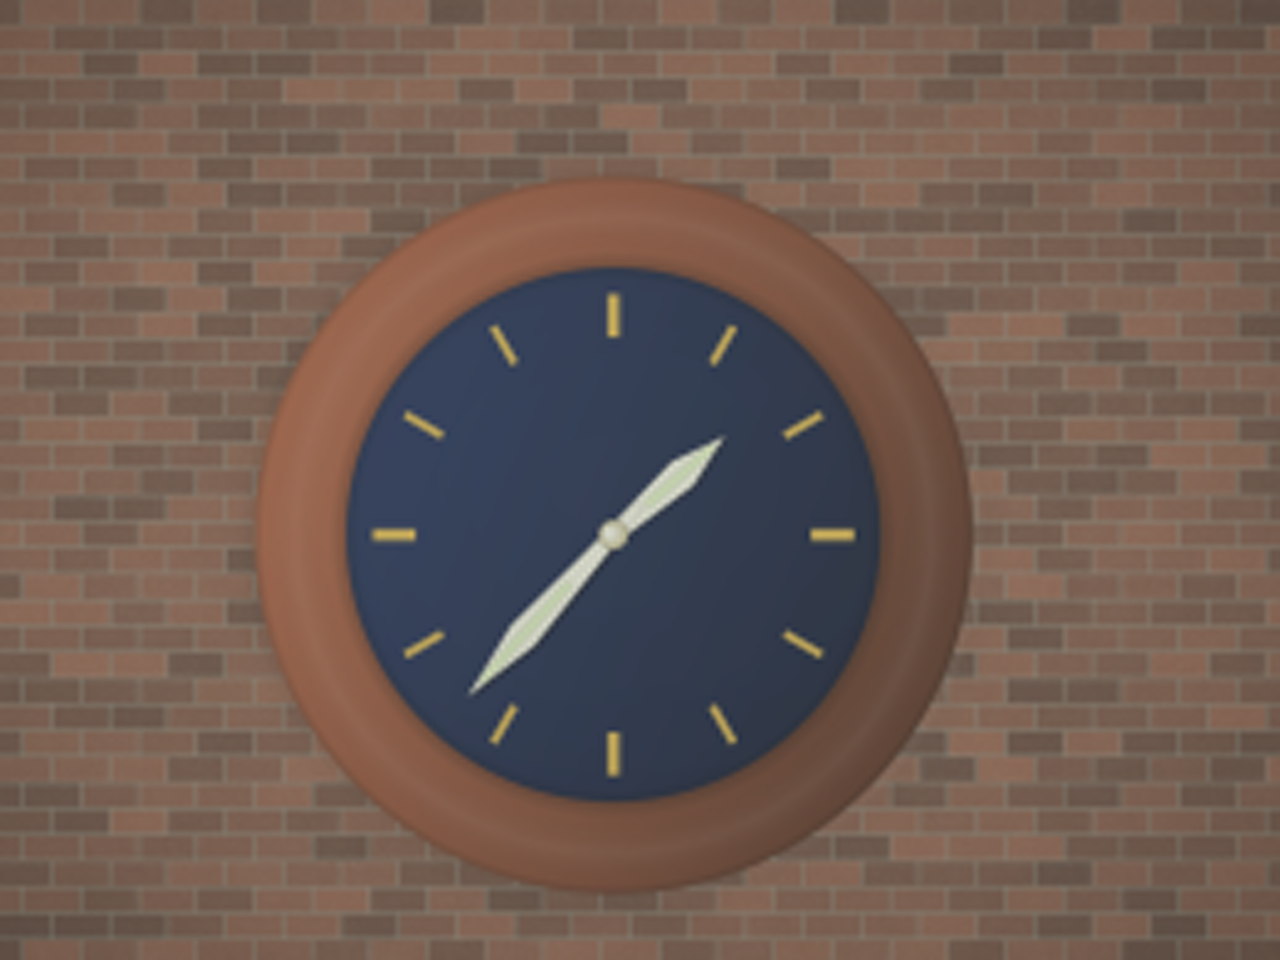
1:37
